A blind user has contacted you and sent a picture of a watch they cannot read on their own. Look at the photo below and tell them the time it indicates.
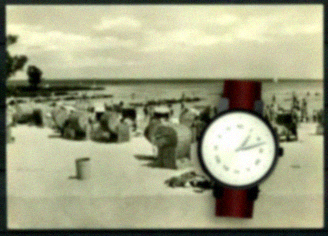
1:12
